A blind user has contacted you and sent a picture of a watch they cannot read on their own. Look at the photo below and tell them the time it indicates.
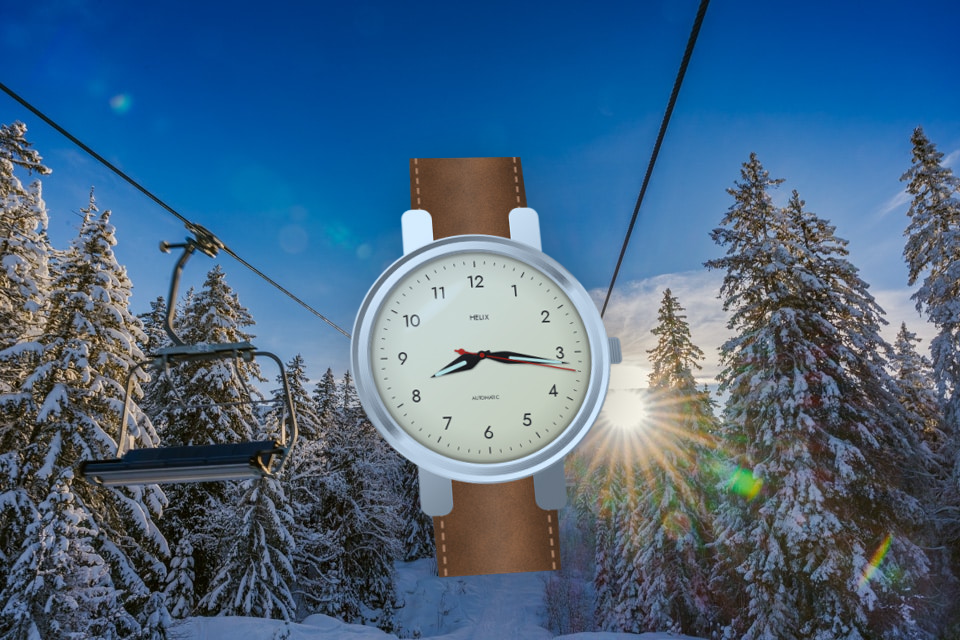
8:16:17
